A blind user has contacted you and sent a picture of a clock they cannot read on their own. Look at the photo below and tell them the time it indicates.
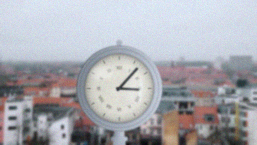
3:07
